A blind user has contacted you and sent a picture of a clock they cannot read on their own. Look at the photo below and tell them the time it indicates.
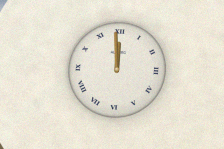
11:59
